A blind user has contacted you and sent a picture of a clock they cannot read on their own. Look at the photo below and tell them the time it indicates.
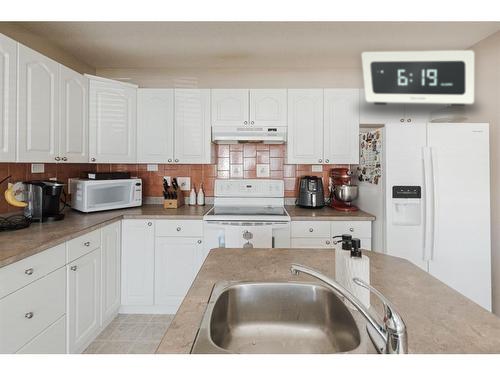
6:19
